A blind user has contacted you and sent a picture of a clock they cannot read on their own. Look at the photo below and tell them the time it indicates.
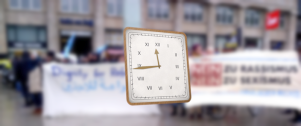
11:44
